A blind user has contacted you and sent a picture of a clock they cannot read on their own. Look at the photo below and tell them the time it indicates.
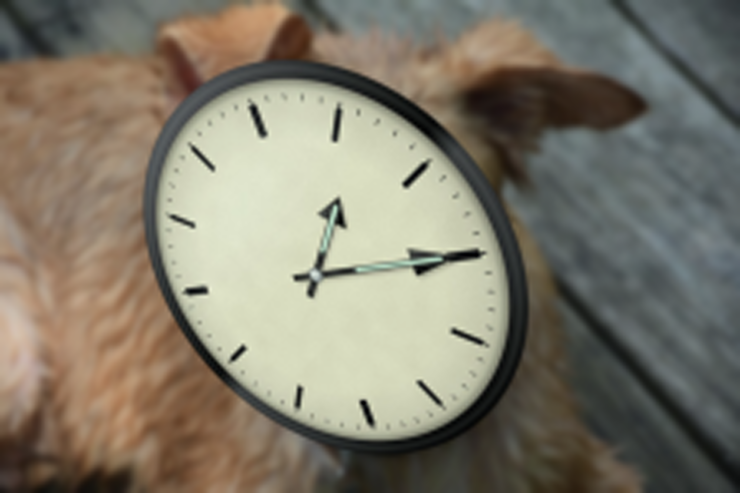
1:15
